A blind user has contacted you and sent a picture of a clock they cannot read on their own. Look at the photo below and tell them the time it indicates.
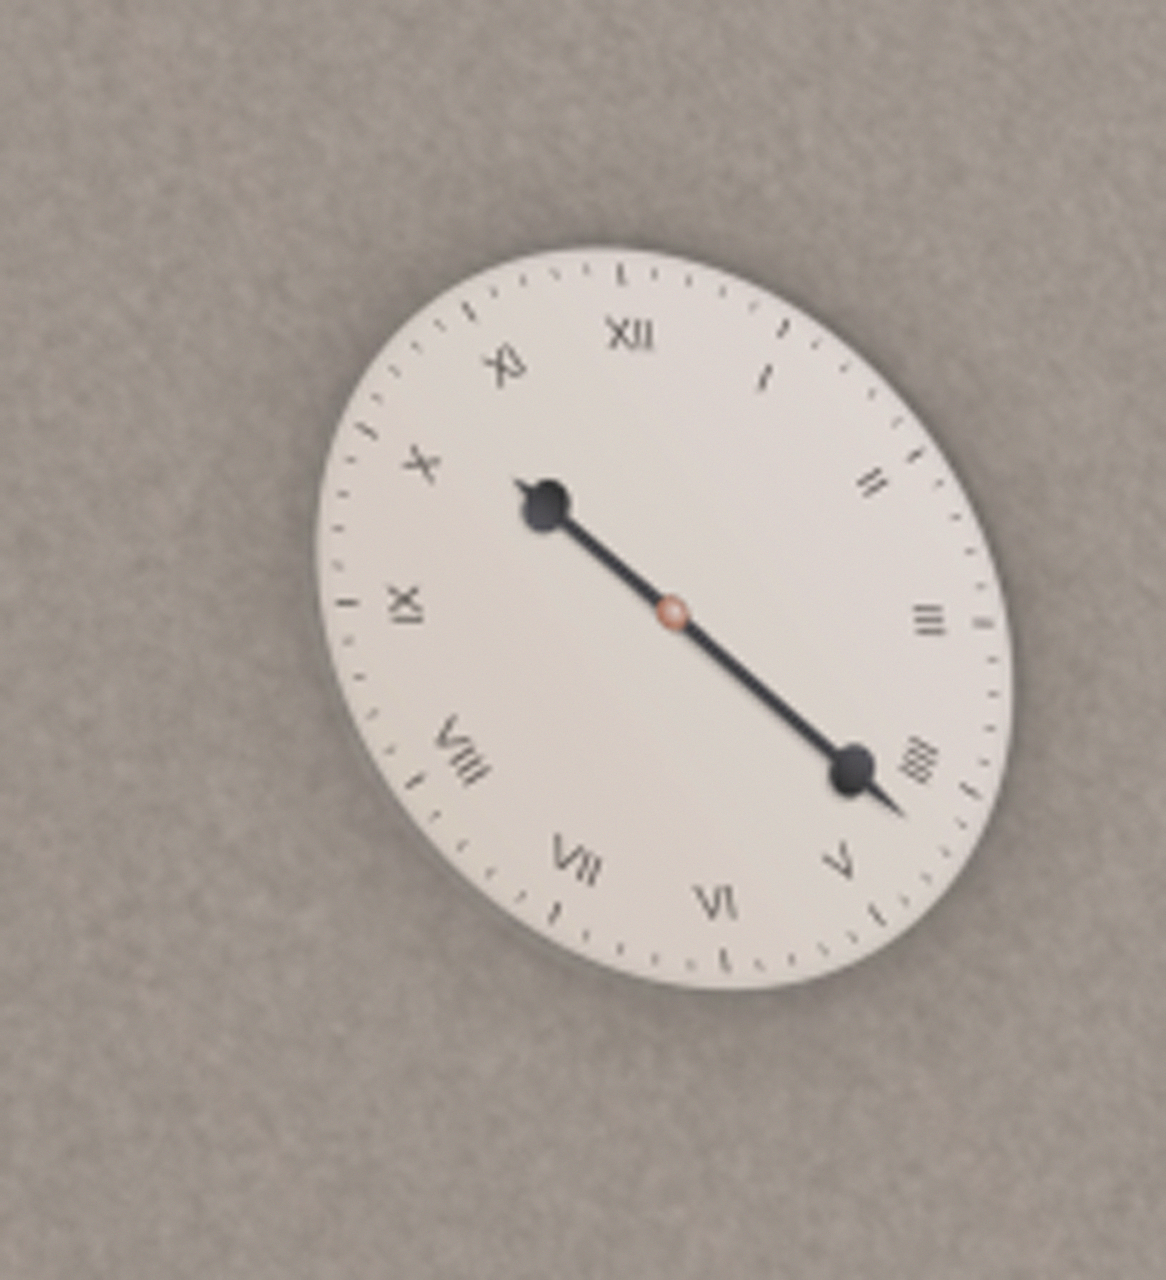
10:22
